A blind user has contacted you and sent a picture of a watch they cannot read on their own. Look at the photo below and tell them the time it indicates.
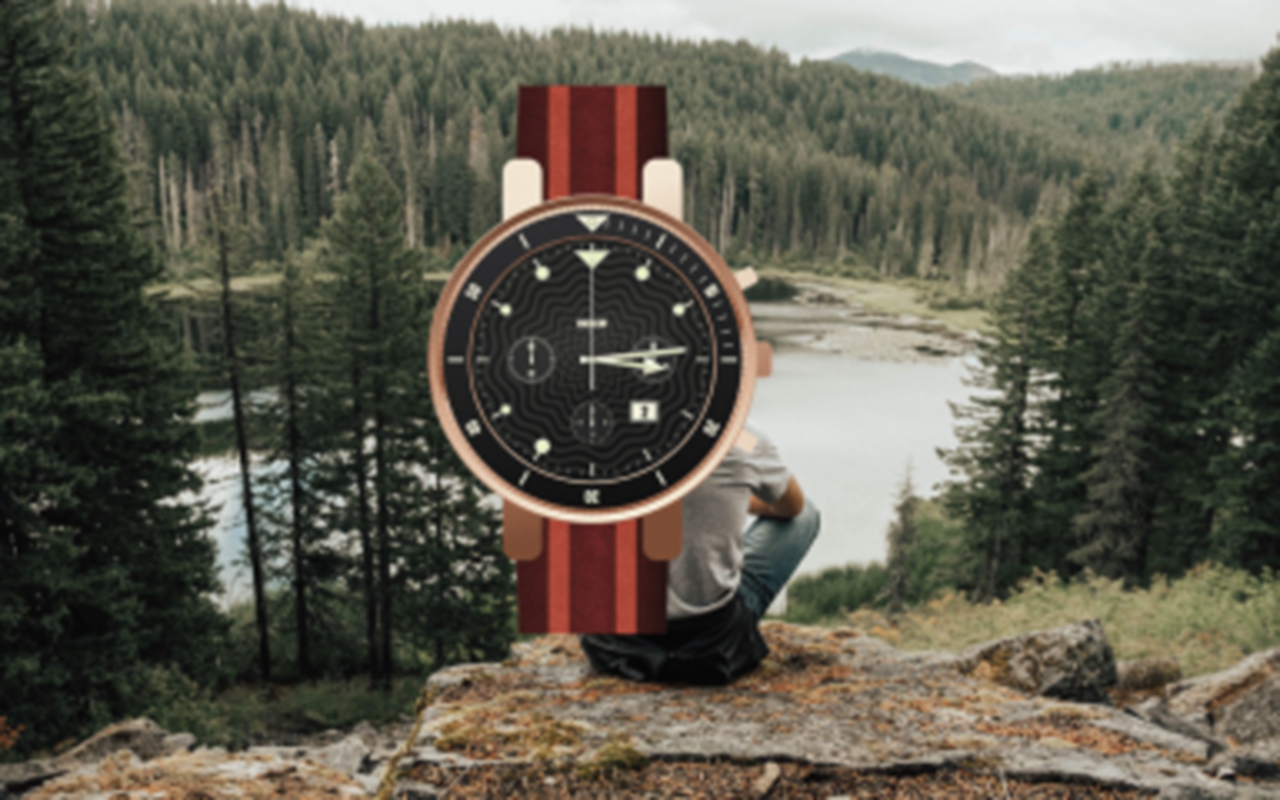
3:14
